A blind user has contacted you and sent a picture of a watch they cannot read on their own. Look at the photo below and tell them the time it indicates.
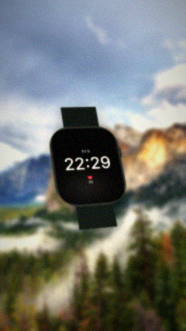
22:29
